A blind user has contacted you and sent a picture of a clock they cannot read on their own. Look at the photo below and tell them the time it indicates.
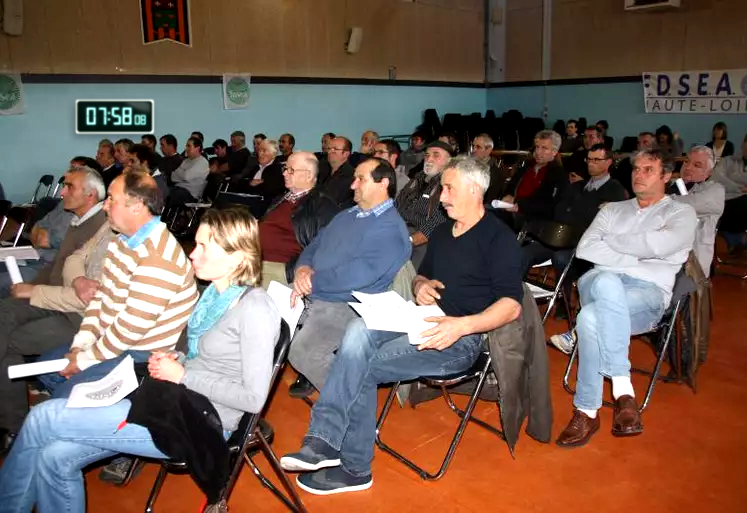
7:58
